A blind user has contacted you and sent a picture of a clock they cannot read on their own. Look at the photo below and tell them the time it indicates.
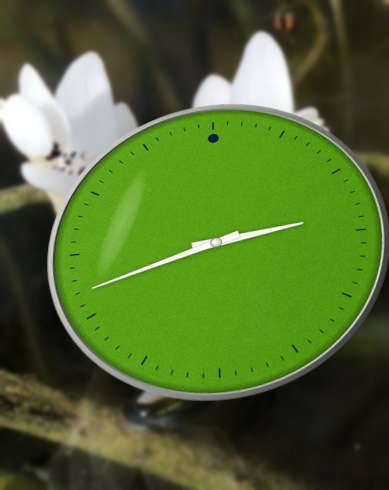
2:42
